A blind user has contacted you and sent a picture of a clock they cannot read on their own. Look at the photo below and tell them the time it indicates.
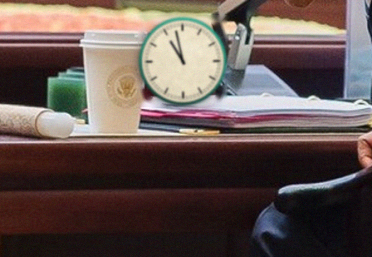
10:58
